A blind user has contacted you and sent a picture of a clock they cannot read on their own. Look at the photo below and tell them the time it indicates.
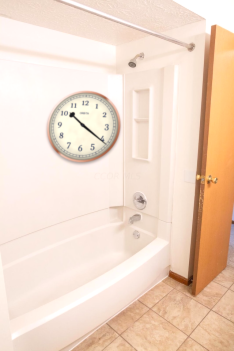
10:21
